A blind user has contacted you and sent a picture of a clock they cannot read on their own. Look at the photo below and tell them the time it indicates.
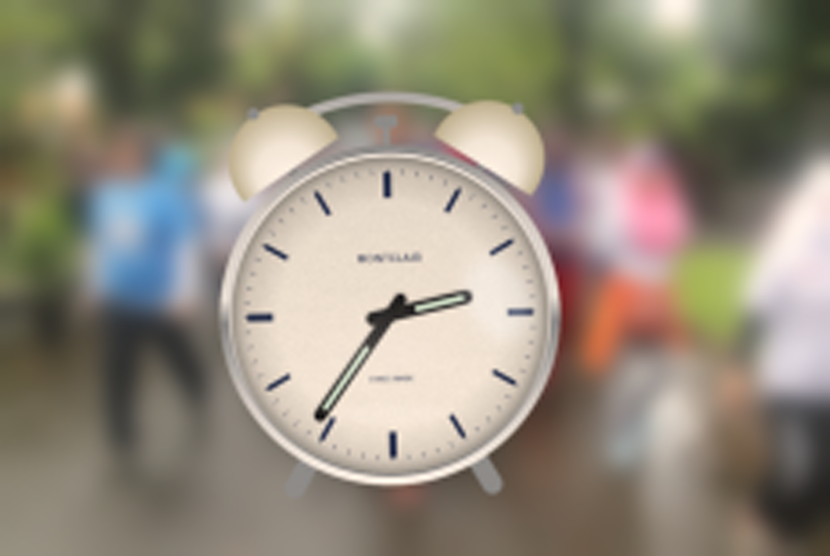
2:36
